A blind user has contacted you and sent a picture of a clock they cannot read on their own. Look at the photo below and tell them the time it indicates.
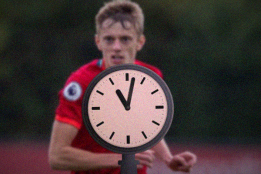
11:02
